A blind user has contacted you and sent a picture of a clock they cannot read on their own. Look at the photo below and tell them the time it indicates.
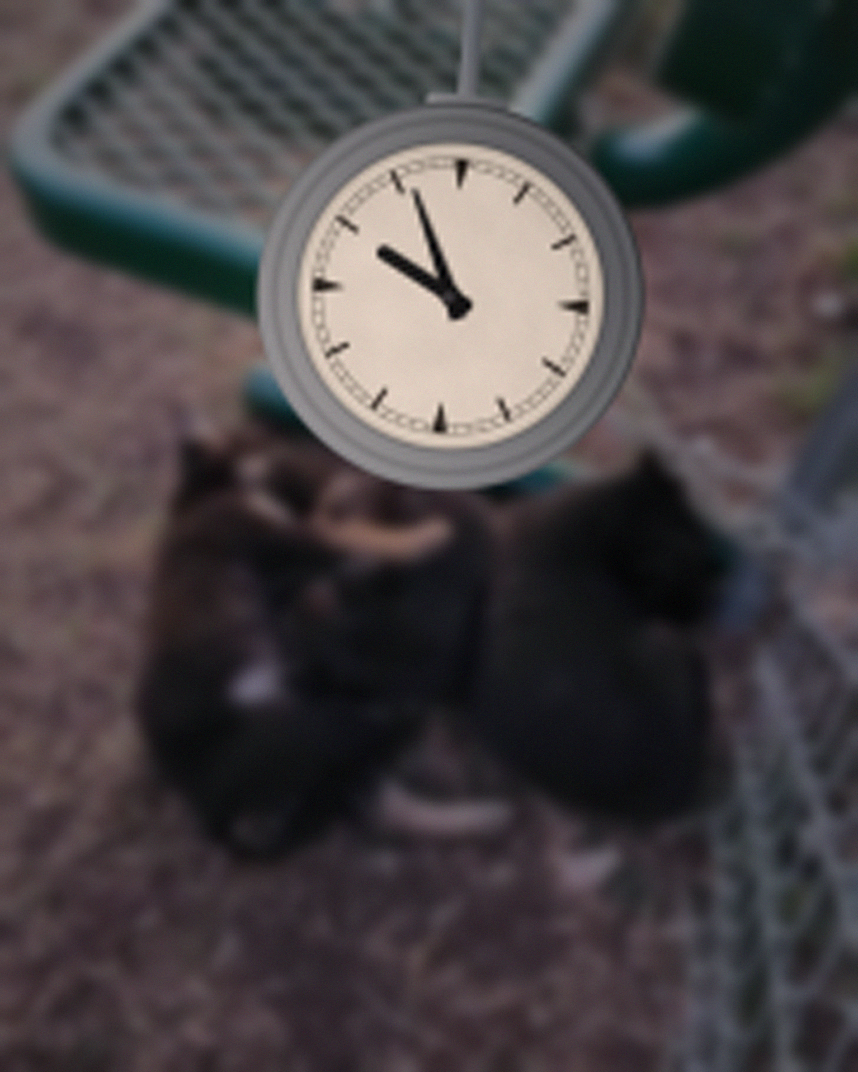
9:56
